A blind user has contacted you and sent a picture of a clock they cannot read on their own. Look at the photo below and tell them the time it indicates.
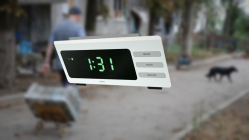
1:31
